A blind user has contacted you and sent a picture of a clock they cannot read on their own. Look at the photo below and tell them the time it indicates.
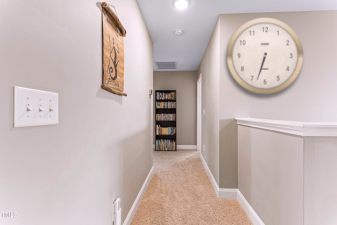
6:33
